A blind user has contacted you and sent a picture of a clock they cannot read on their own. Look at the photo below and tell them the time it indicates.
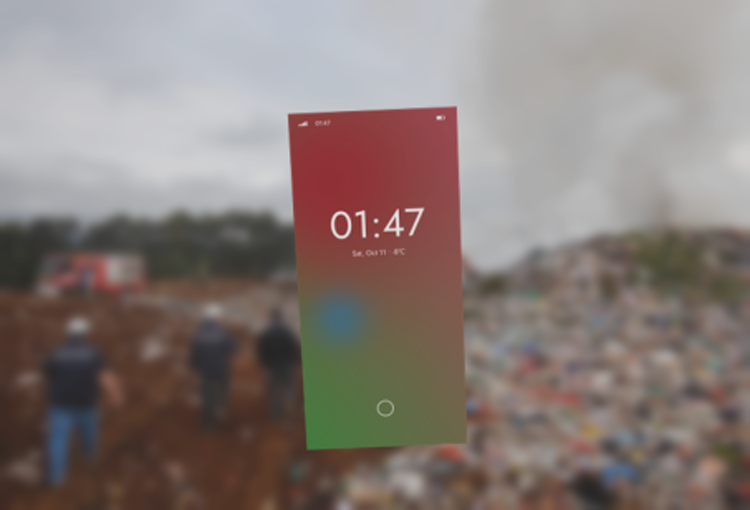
1:47
